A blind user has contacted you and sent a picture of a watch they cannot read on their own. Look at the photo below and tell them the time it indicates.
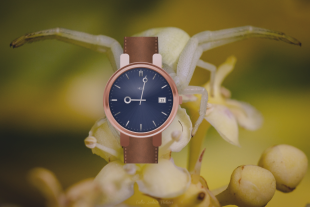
9:02
